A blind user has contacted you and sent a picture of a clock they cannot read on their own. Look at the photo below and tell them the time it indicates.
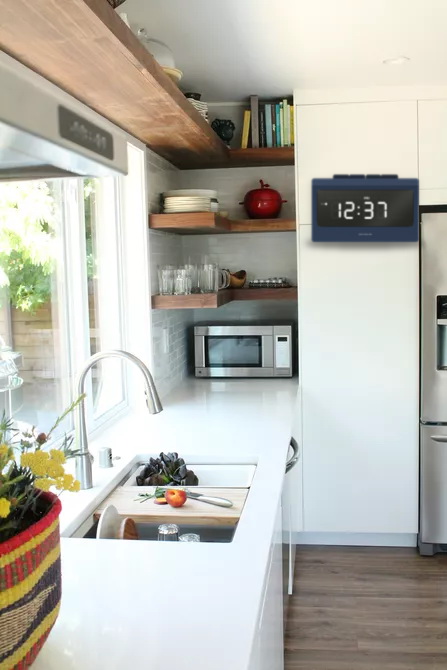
12:37
